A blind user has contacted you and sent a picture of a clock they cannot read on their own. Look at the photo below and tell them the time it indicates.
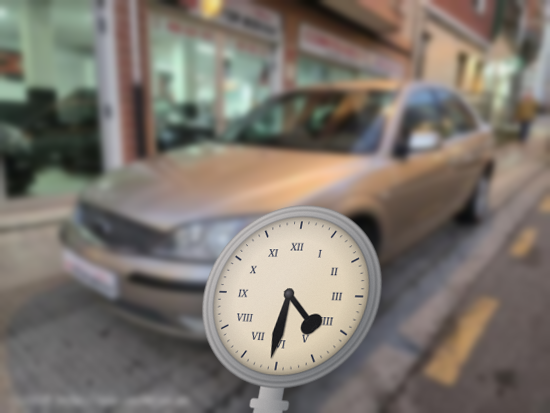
4:31
